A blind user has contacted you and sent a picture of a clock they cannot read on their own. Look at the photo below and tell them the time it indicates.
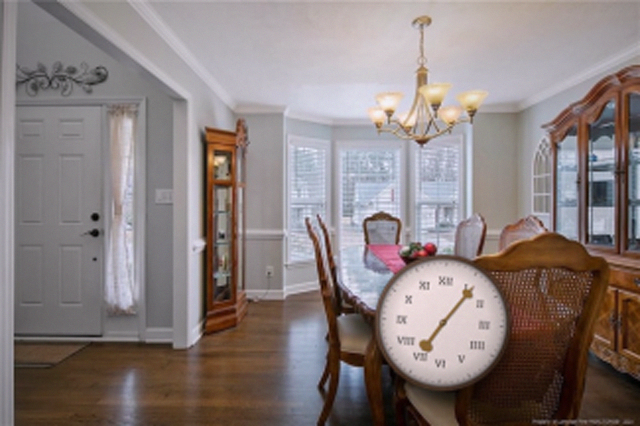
7:06
